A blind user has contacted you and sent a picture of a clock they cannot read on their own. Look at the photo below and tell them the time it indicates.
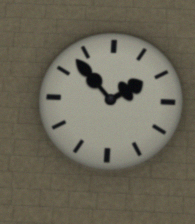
1:53
